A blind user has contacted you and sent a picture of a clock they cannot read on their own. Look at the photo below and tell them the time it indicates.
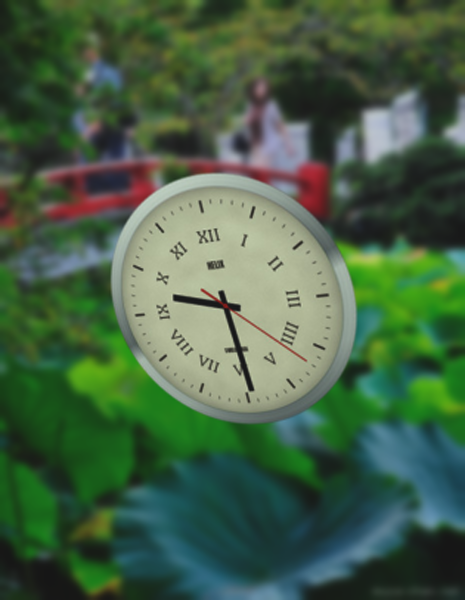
9:29:22
